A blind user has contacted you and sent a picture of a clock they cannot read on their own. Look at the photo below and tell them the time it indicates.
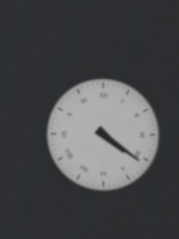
4:21
